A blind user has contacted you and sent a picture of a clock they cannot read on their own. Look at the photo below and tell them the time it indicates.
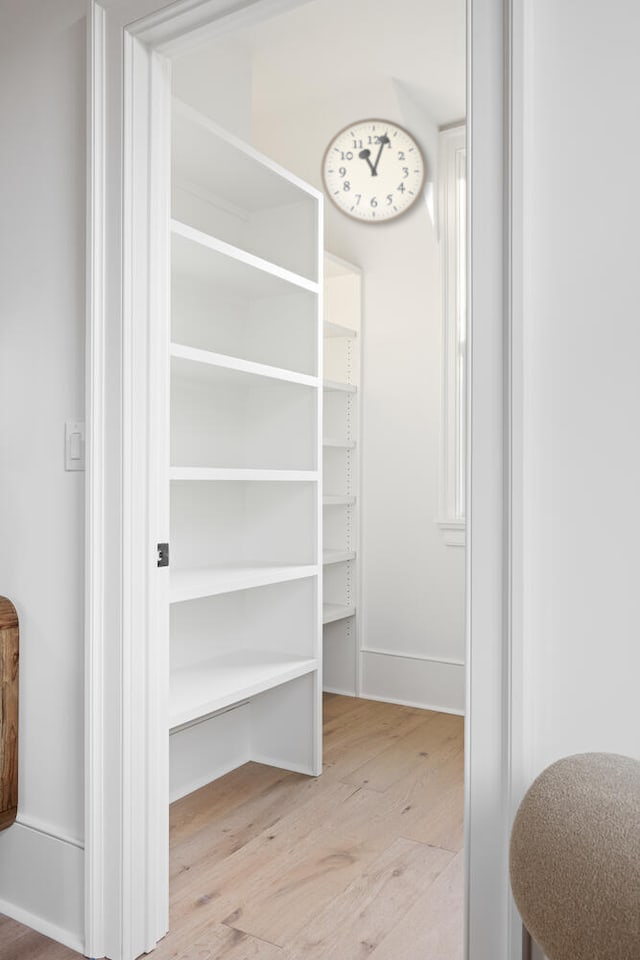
11:03
